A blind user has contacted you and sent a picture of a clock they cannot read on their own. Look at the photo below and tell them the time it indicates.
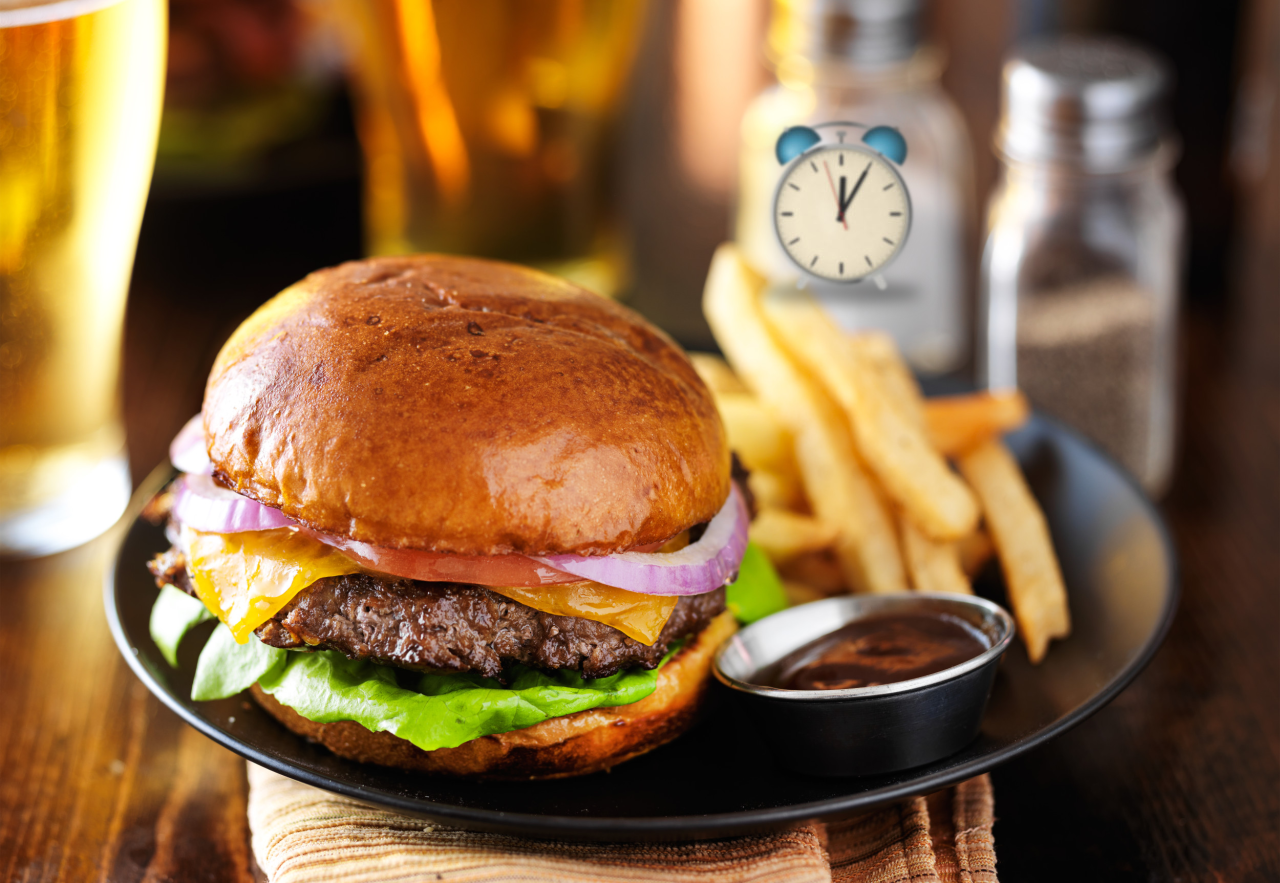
12:04:57
